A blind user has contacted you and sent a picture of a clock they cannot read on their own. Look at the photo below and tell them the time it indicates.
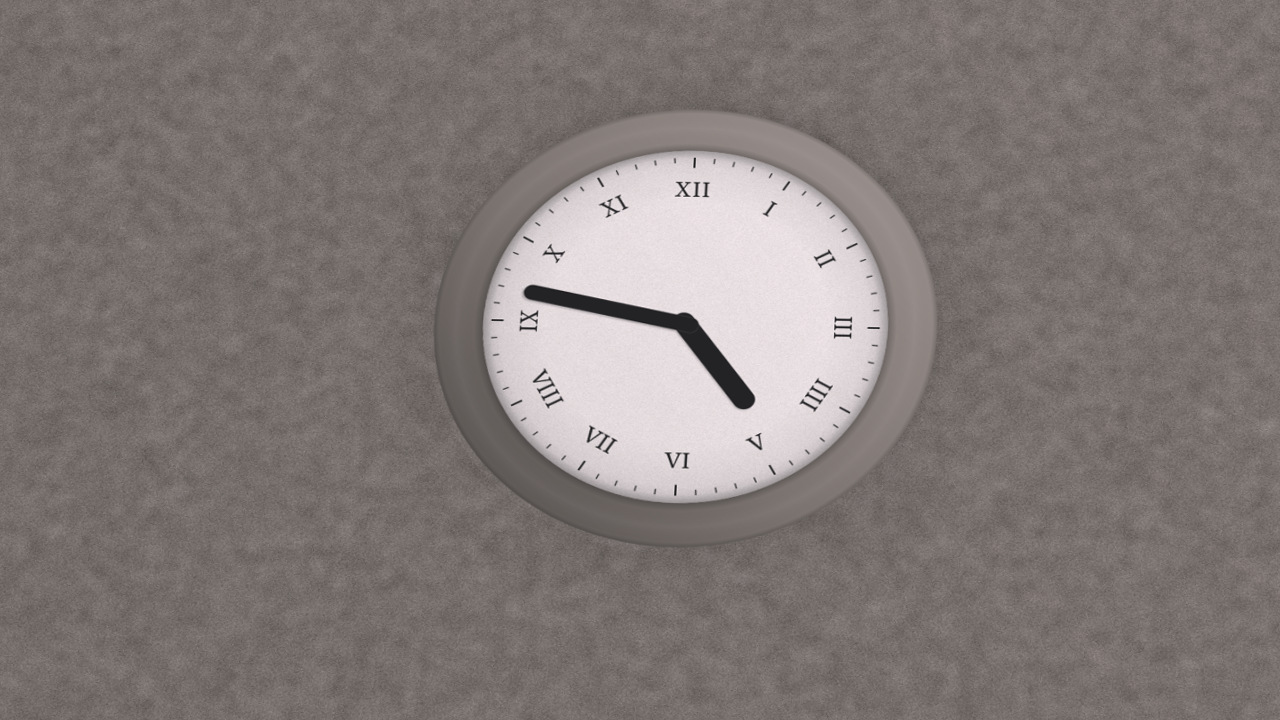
4:47
